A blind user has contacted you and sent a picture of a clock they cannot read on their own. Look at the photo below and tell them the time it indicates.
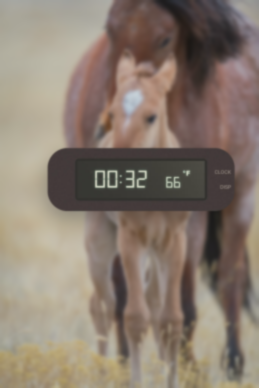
0:32
